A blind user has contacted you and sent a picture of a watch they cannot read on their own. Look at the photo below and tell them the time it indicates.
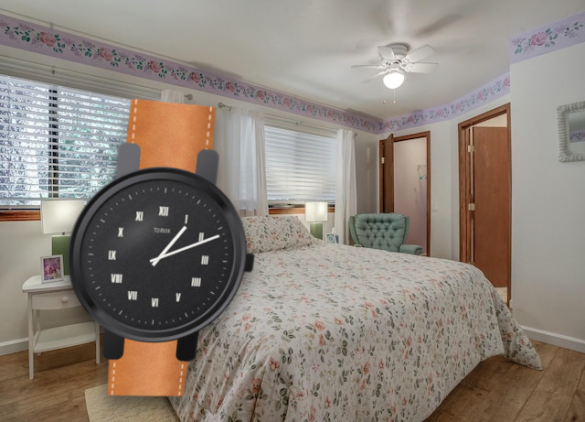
1:11
